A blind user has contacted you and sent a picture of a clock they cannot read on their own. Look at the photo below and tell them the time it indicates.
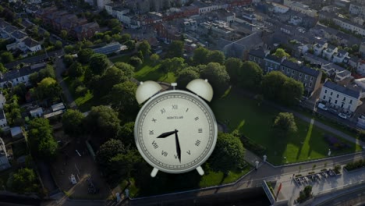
8:29
